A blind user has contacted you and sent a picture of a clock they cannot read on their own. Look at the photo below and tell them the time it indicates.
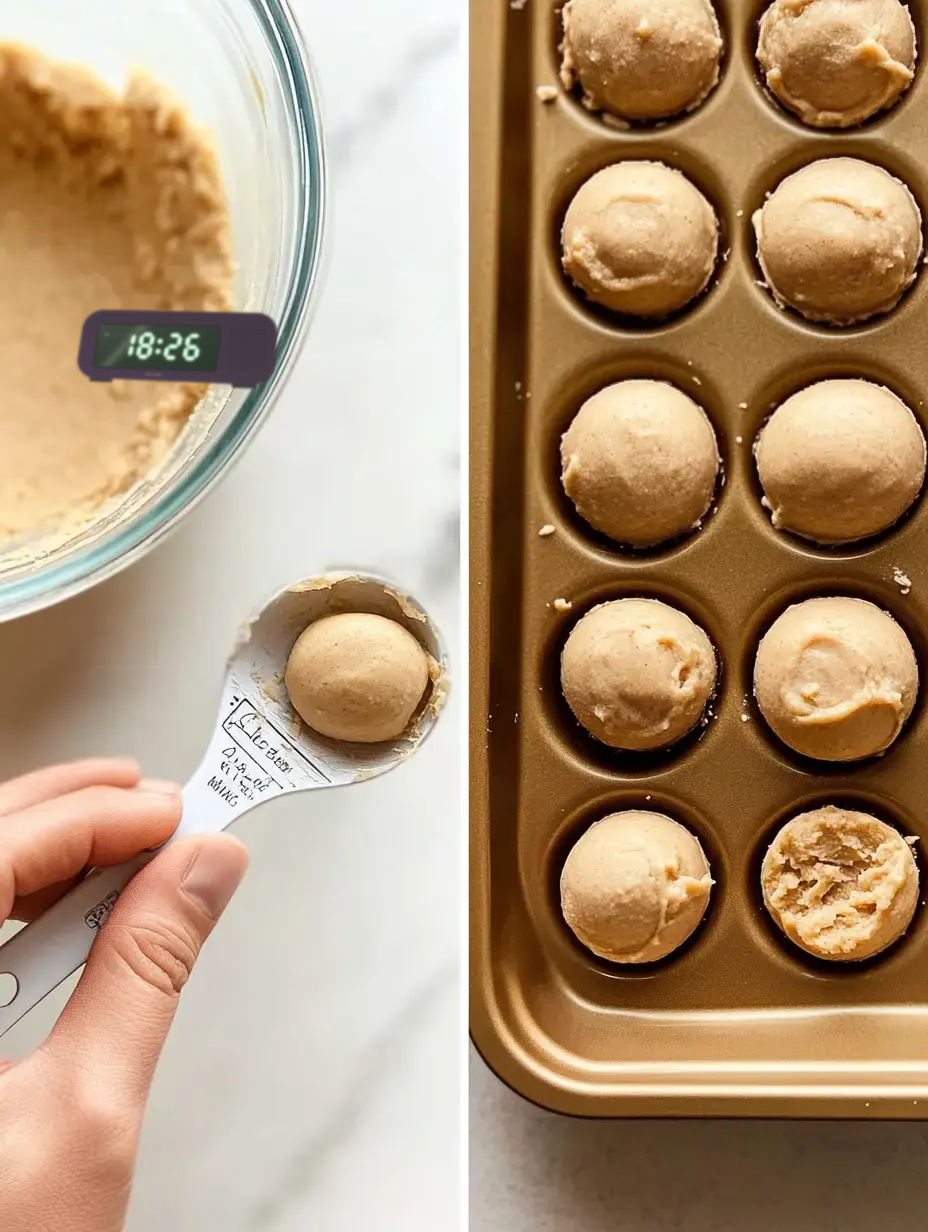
18:26
